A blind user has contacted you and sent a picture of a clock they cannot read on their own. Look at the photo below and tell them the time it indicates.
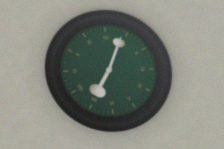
7:04
